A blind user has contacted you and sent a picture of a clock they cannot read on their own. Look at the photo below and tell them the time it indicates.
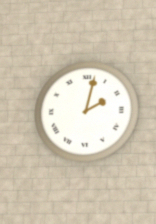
2:02
